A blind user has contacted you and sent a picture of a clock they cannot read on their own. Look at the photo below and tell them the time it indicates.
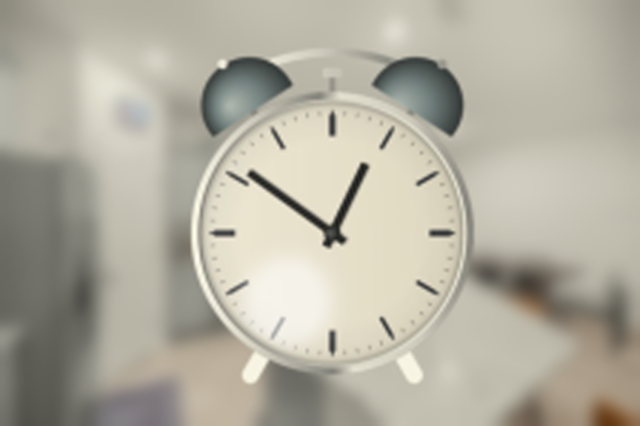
12:51
